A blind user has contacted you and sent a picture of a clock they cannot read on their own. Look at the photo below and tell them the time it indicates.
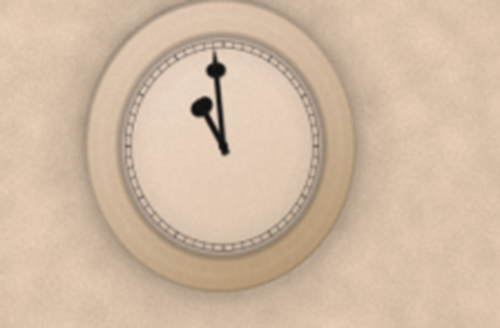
10:59
